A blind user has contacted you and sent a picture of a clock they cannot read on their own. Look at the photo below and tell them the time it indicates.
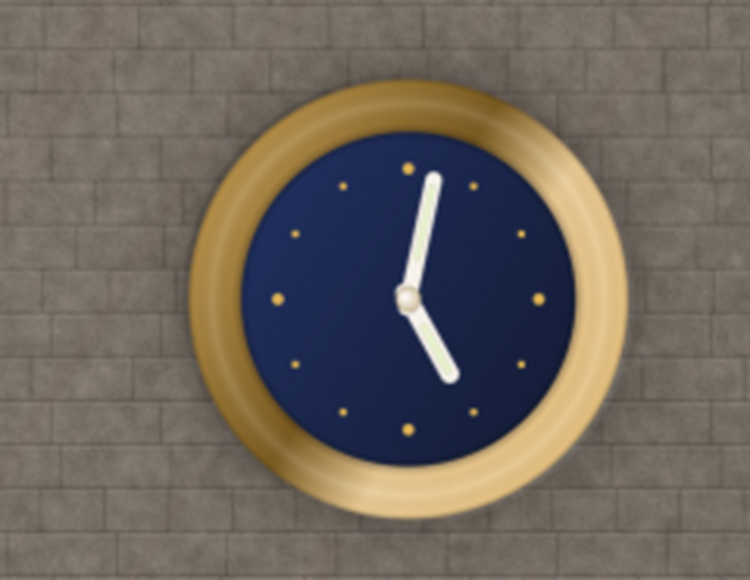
5:02
